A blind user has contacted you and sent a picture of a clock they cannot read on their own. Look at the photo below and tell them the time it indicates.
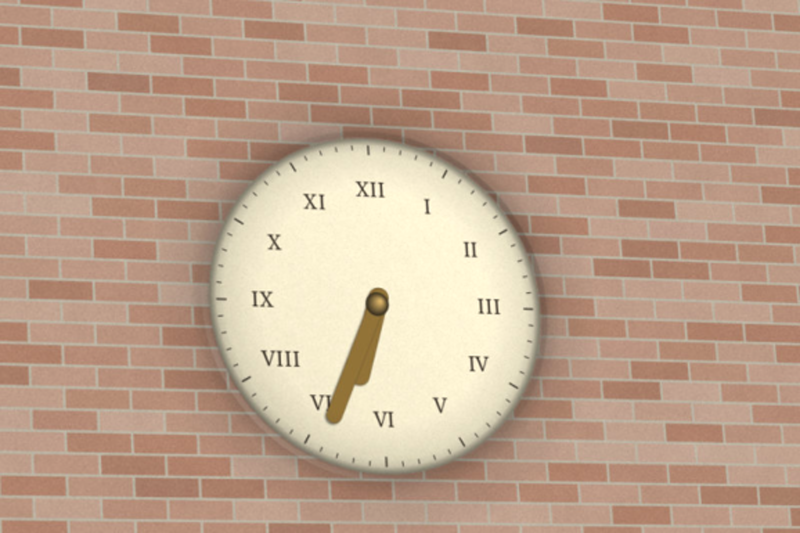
6:34
